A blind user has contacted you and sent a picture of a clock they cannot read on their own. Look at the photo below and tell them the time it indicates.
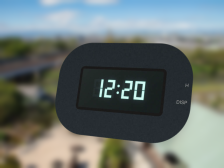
12:20
